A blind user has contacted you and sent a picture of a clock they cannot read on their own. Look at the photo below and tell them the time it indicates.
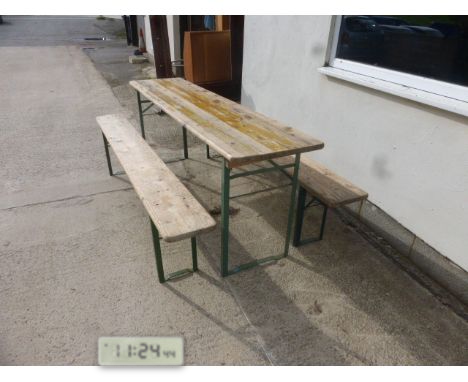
11:24
